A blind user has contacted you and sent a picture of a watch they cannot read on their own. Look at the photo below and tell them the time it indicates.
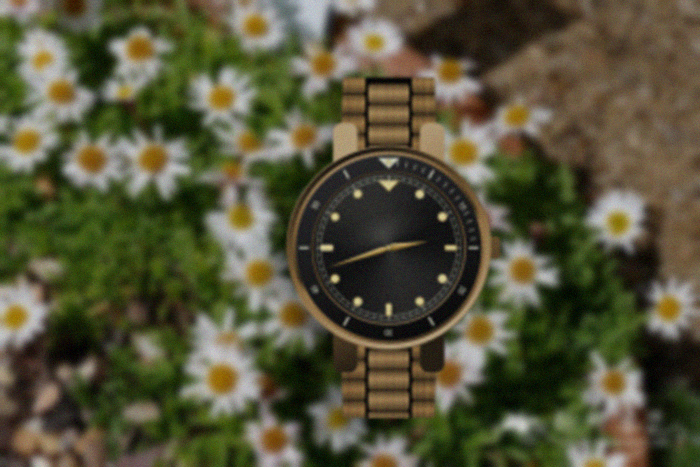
2:42
